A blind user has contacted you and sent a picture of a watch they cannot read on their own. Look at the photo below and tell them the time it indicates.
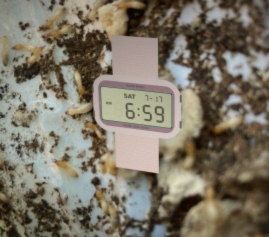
6:59
